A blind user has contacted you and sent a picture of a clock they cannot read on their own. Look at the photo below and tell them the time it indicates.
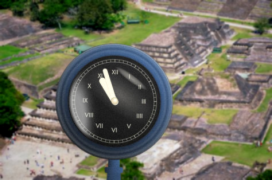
10:57
